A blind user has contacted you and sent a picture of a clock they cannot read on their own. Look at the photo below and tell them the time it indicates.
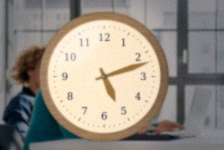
5:12
